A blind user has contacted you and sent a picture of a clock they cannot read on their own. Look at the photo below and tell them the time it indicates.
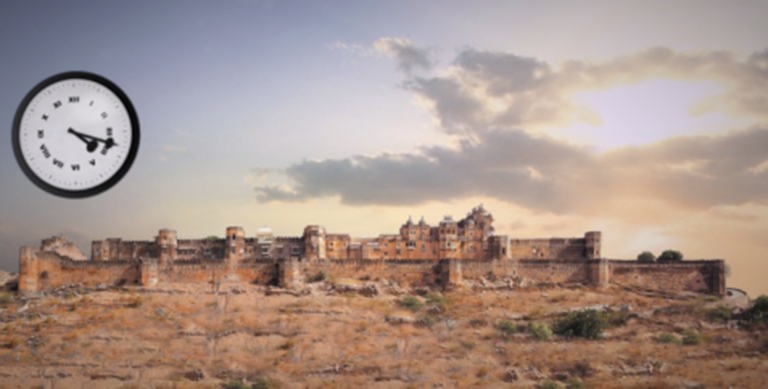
4:18
